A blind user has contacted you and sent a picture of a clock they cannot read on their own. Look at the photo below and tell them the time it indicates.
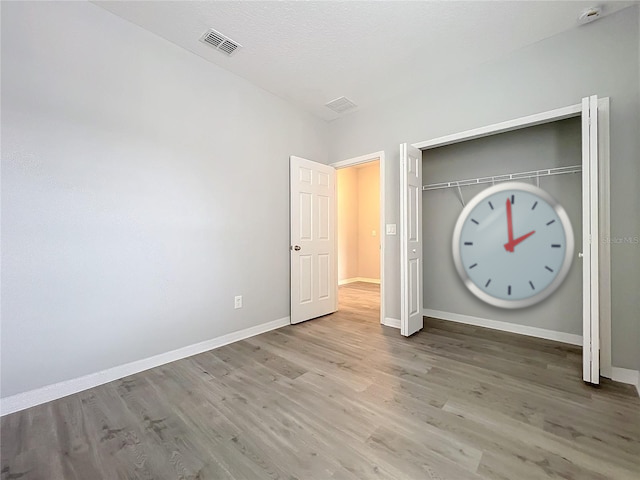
1:59
